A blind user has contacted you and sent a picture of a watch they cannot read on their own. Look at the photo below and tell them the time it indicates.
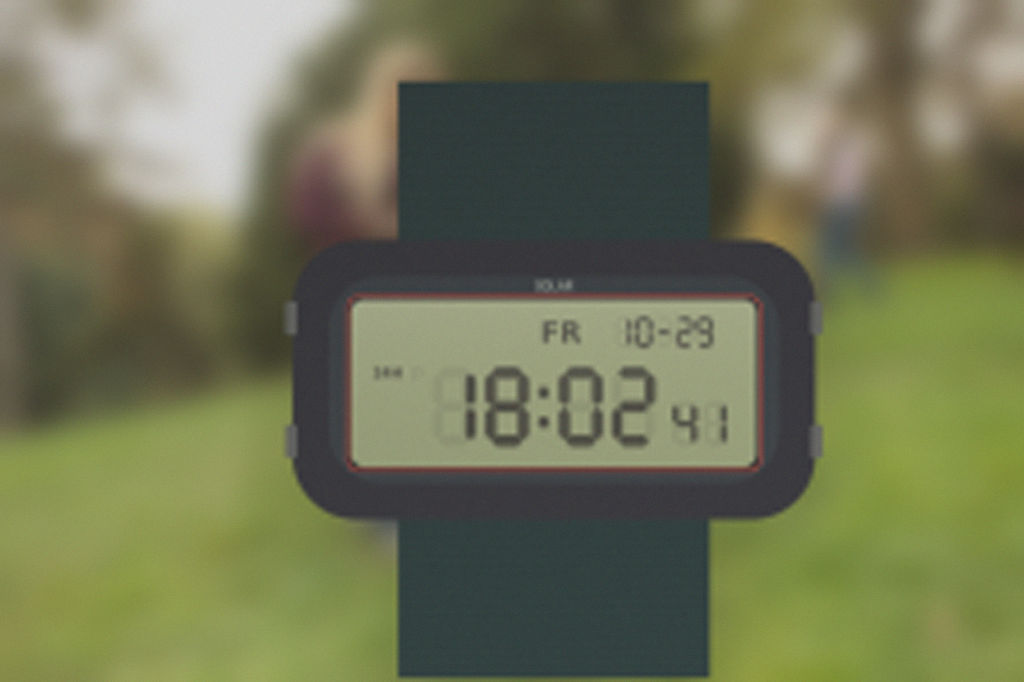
18:02:41
